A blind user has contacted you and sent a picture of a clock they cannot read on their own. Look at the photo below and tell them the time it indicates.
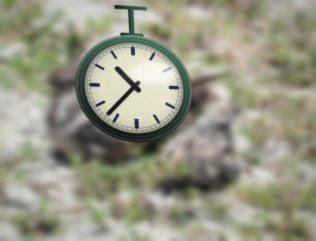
10:37
